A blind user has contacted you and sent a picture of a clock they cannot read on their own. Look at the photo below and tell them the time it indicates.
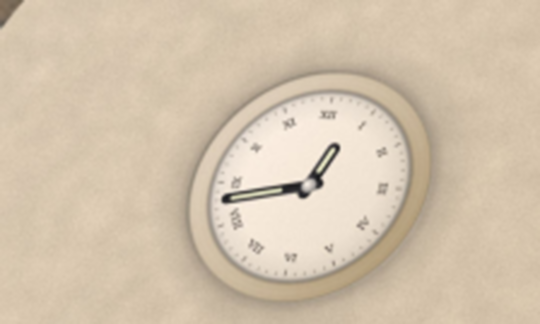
12:43
